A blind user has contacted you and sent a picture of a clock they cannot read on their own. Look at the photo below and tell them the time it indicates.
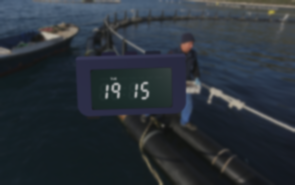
19:15
